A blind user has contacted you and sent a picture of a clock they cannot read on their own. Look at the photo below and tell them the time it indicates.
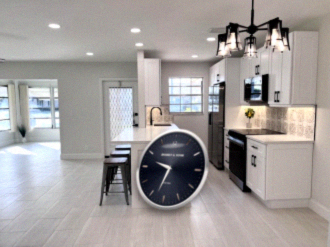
9:33
